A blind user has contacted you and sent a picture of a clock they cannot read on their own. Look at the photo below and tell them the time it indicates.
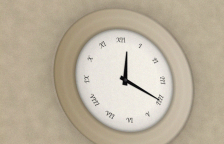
12:20
